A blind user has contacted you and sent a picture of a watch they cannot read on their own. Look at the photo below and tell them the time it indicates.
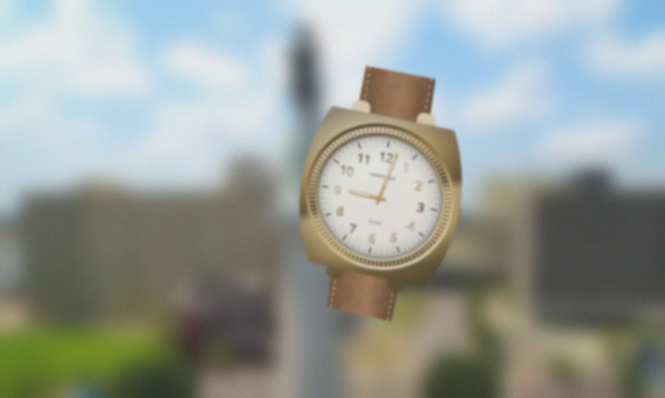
9:02
